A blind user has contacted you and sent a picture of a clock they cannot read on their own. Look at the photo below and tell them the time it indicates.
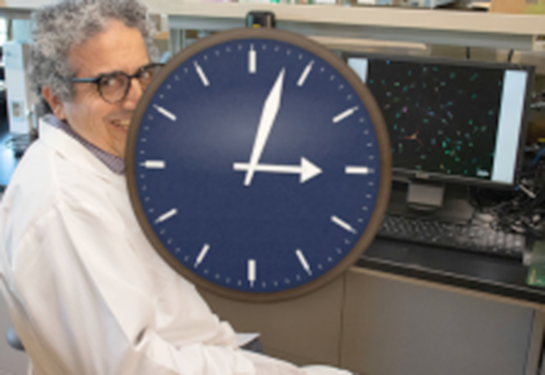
3:03
